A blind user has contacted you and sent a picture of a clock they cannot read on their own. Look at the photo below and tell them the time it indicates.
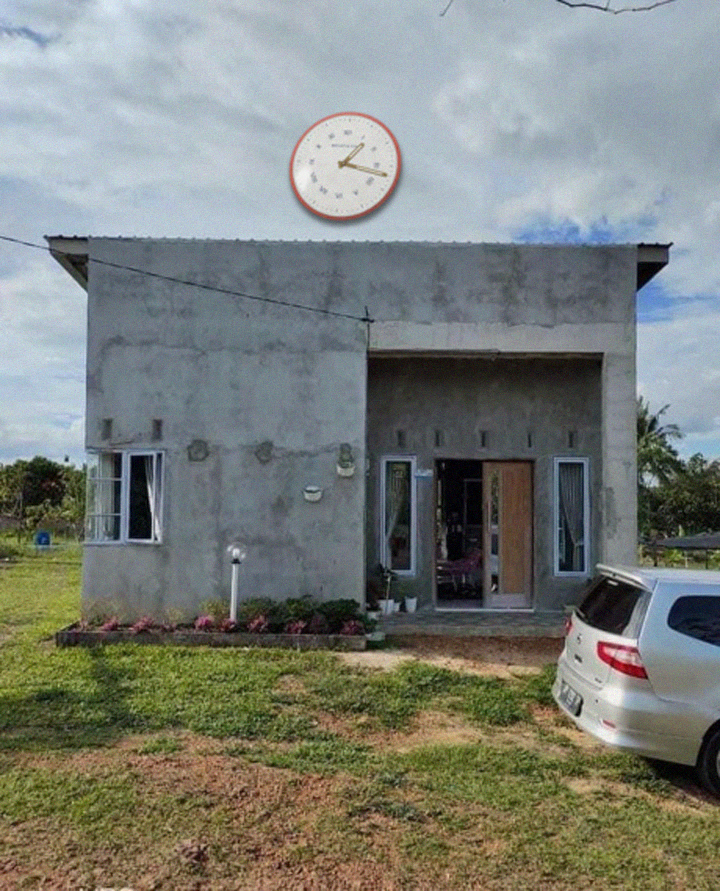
1:17
